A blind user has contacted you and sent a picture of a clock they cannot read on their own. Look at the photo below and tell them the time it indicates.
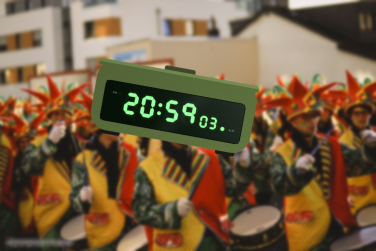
20:59:03
